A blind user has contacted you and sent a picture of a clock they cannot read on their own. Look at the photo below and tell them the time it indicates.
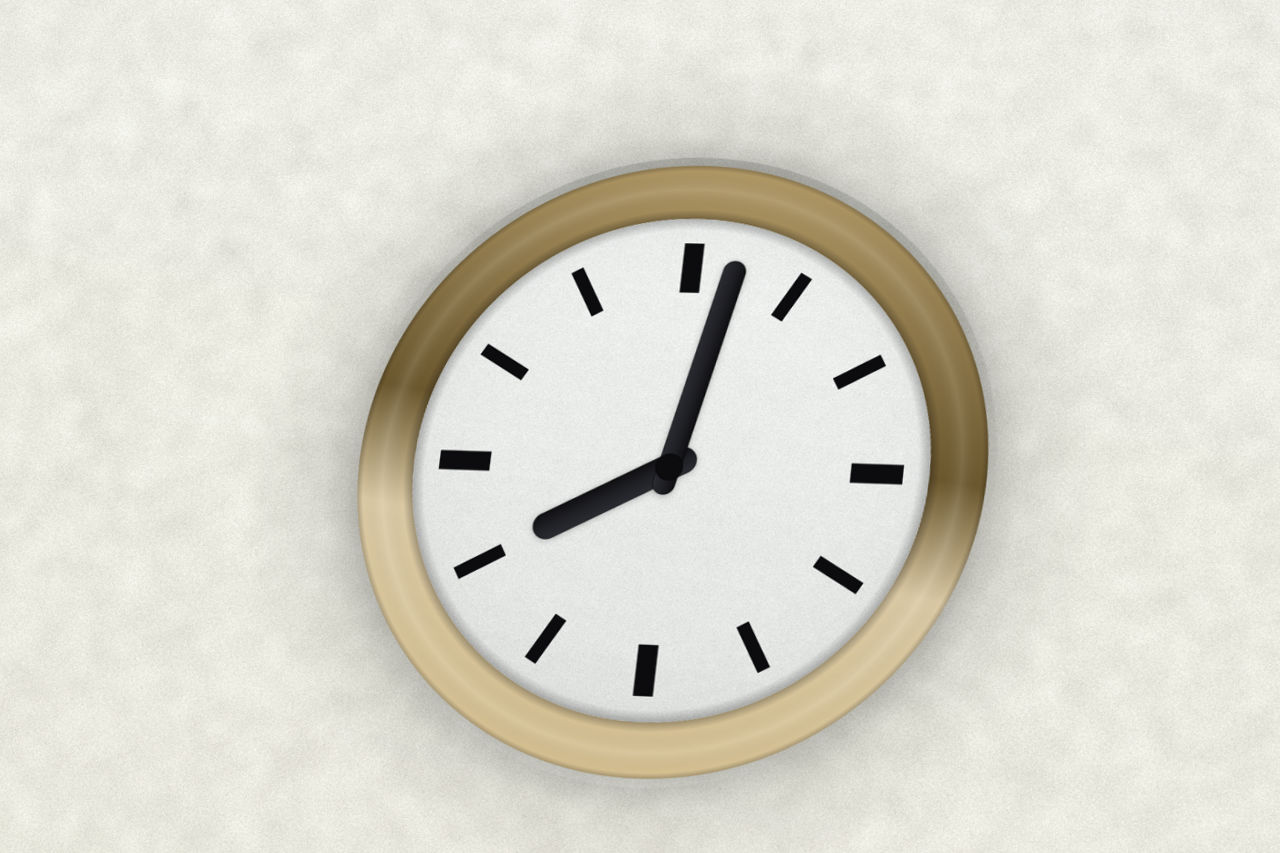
8:02
